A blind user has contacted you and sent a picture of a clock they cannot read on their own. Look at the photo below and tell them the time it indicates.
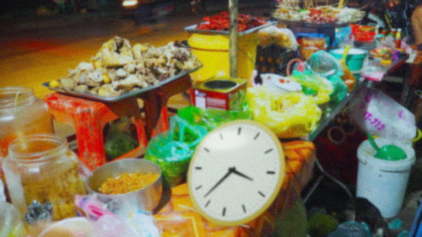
3:37
